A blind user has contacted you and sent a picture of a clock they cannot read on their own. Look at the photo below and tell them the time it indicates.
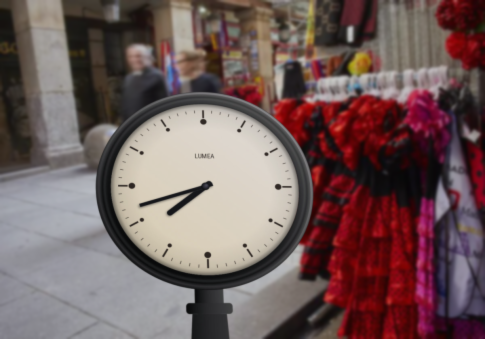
7:42
